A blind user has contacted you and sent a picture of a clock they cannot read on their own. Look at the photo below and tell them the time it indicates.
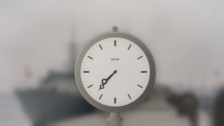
7:37
